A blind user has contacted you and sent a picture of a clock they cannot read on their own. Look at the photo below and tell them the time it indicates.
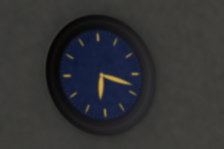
6:18
